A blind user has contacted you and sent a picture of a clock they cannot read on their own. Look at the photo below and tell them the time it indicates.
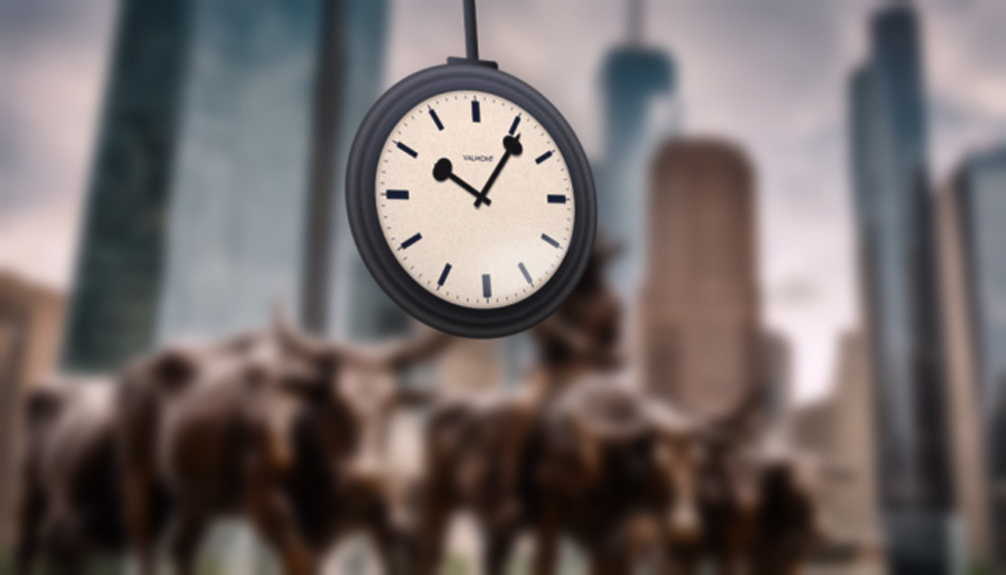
10:06
